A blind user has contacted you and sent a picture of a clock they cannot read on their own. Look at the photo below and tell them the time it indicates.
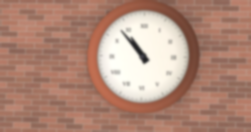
10:53
